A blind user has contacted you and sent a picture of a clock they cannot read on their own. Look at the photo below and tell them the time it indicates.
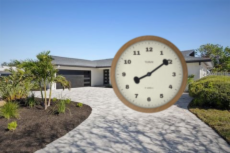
8:09
